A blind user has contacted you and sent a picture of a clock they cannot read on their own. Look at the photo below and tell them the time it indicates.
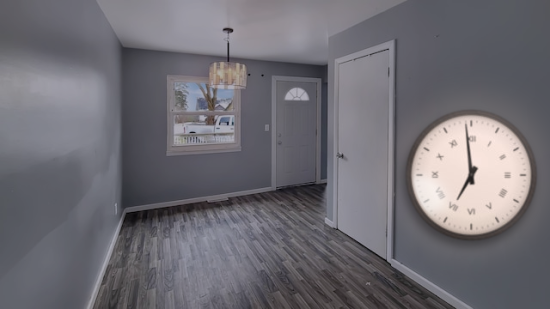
6:59
